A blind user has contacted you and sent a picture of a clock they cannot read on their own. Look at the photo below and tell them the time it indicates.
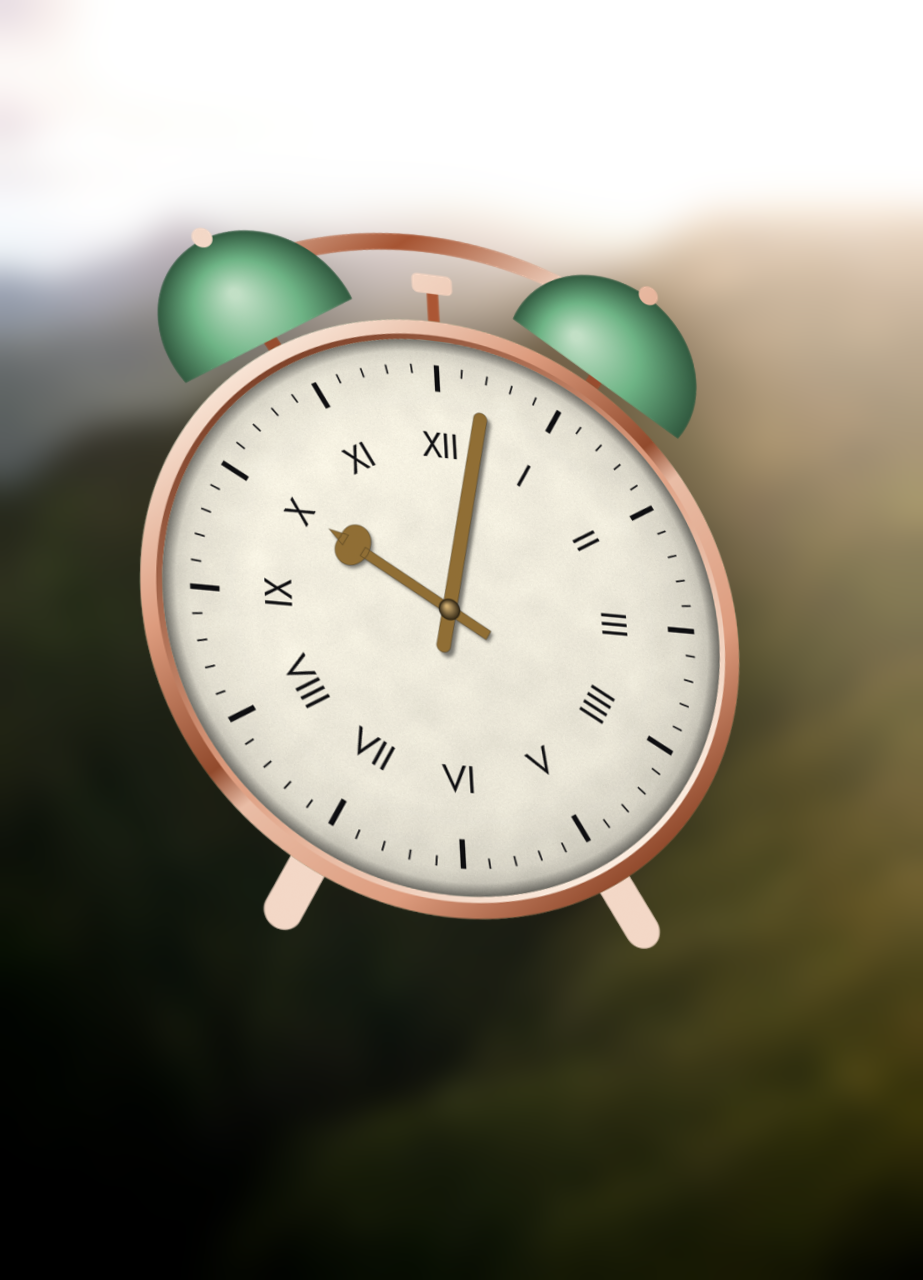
10:02
